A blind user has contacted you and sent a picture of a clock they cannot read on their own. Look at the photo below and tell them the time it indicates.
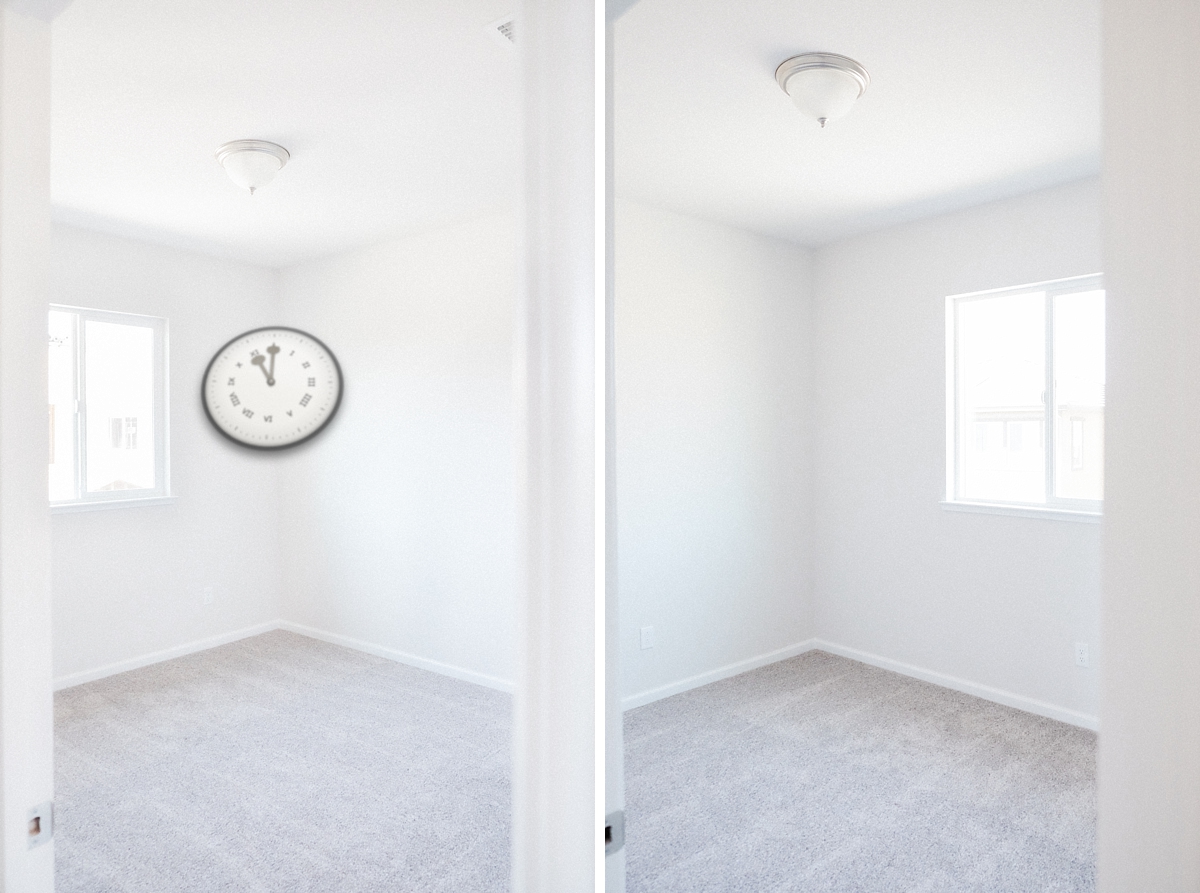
11:00
